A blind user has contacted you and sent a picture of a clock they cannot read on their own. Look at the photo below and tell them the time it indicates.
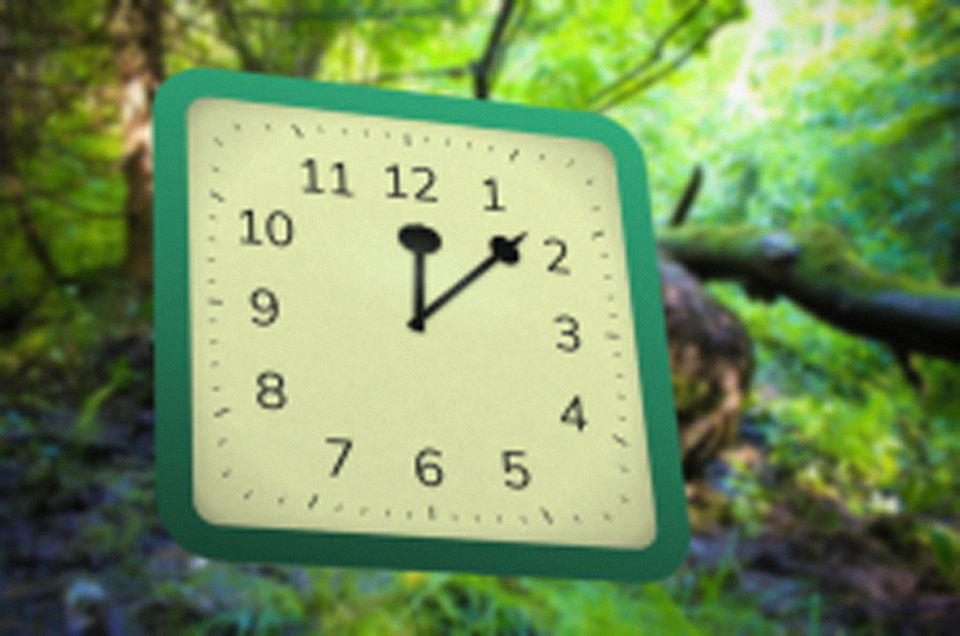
12:08
